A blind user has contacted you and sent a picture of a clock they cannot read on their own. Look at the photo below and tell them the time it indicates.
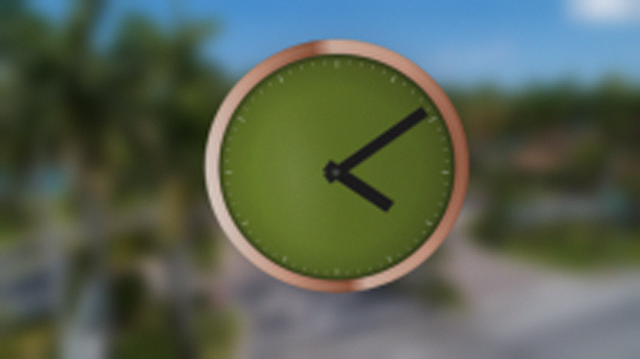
4:09
